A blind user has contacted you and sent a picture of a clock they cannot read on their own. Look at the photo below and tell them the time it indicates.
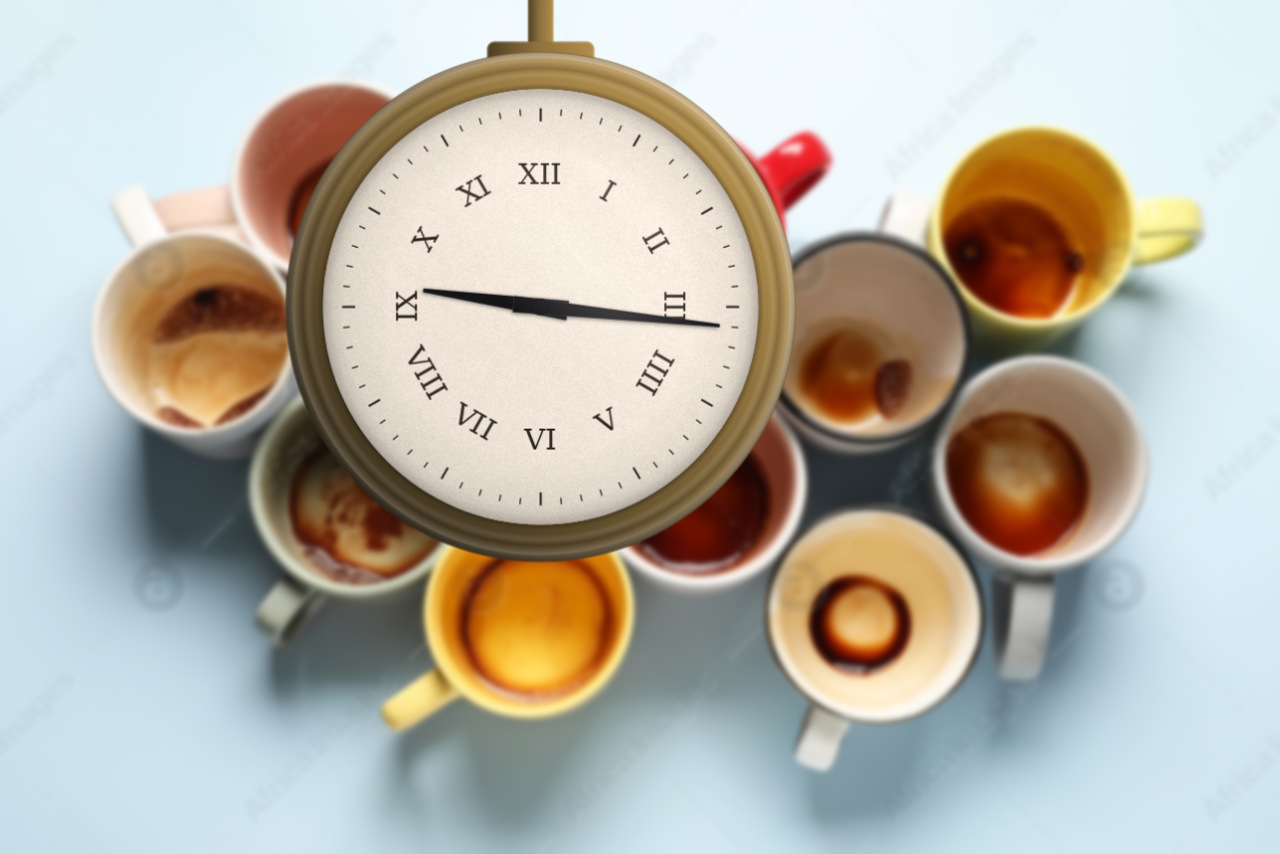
9:16
